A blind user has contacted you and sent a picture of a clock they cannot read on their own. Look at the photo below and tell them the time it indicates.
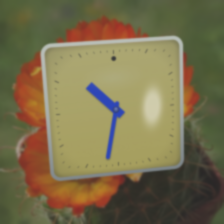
10:32
